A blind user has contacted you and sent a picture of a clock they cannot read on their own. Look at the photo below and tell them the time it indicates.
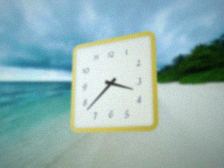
3:38
